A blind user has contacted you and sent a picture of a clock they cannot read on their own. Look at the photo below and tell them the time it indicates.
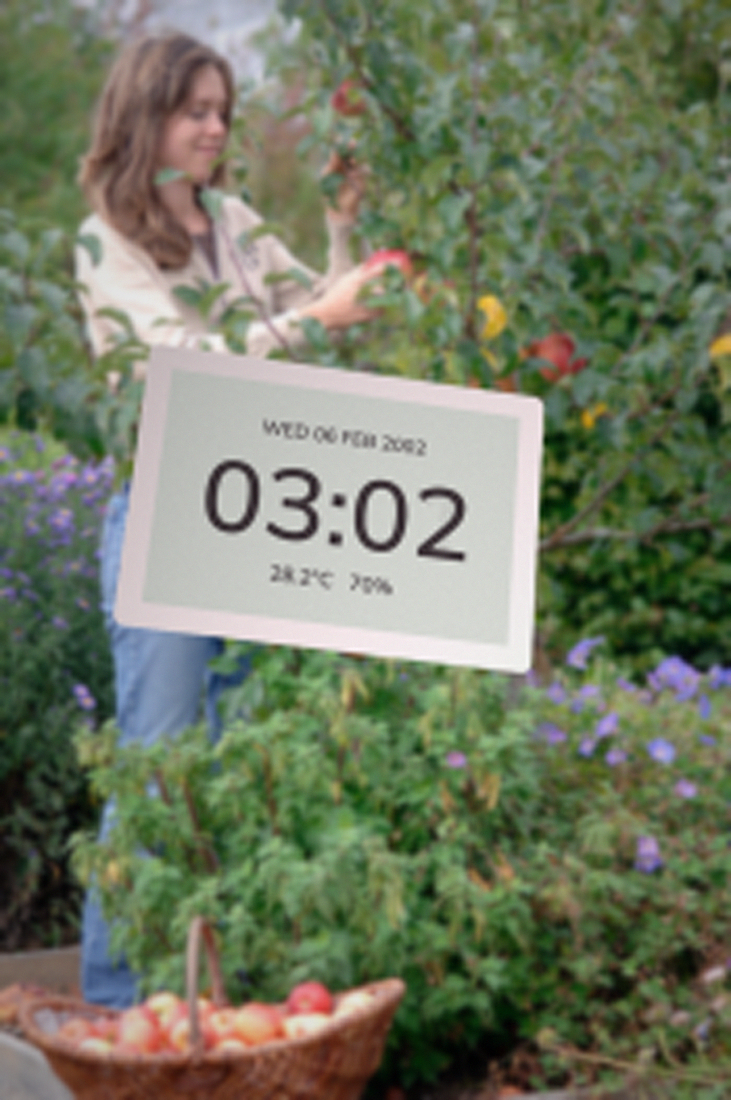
3:02
